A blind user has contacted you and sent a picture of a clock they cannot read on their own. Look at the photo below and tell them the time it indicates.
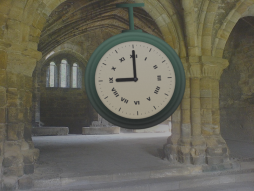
9:00
